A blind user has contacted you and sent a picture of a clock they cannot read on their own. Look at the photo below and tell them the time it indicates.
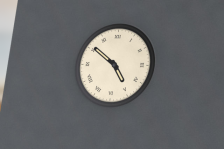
4:51
